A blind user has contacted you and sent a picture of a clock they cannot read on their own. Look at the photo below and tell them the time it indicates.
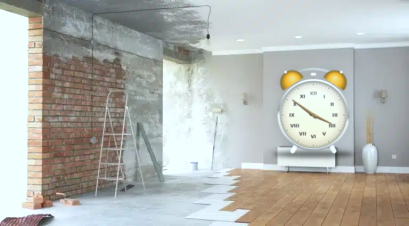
3:51
